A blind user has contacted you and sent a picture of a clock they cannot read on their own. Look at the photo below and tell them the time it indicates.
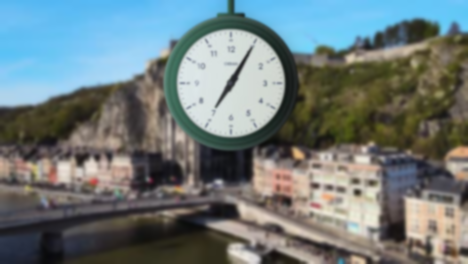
7:05
